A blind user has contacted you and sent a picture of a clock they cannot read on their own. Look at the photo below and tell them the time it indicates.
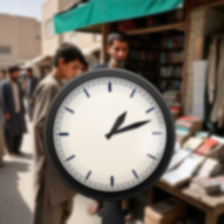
1:12
